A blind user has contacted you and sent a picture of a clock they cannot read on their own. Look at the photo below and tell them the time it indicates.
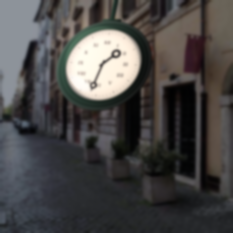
1:32
